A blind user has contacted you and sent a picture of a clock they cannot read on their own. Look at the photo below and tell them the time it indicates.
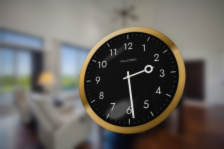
2:29
